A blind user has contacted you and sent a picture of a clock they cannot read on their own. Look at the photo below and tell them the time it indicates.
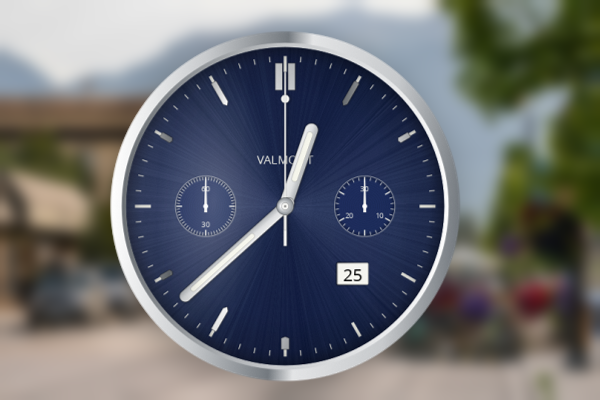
12:38
